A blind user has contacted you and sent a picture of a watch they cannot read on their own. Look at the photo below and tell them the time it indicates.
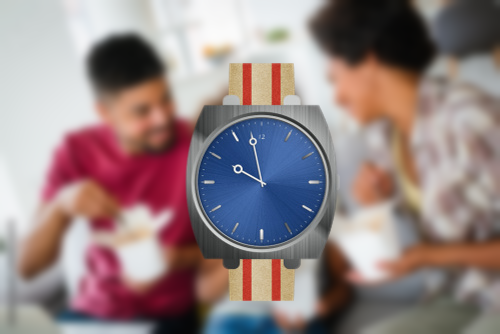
9:58
